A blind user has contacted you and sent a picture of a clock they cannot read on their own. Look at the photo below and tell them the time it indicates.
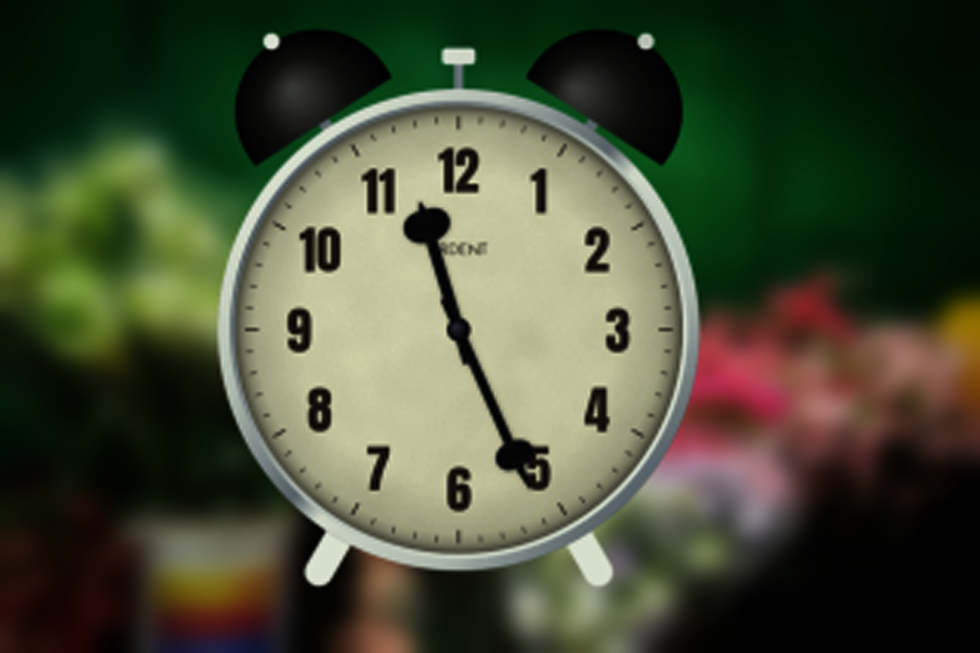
11:26
